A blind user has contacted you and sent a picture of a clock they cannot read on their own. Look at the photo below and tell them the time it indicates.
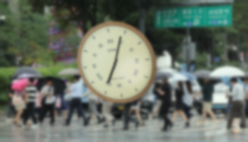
7:04
